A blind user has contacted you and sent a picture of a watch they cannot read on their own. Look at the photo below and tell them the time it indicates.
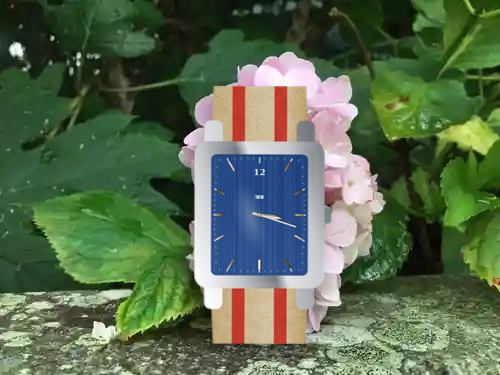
3:18
